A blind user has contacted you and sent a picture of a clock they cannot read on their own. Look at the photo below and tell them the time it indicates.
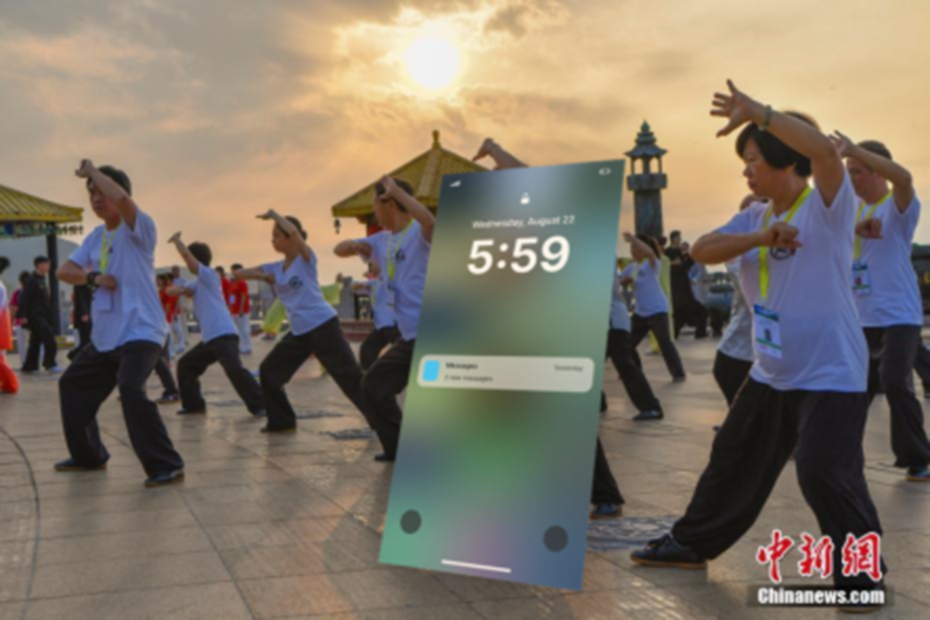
5:59
